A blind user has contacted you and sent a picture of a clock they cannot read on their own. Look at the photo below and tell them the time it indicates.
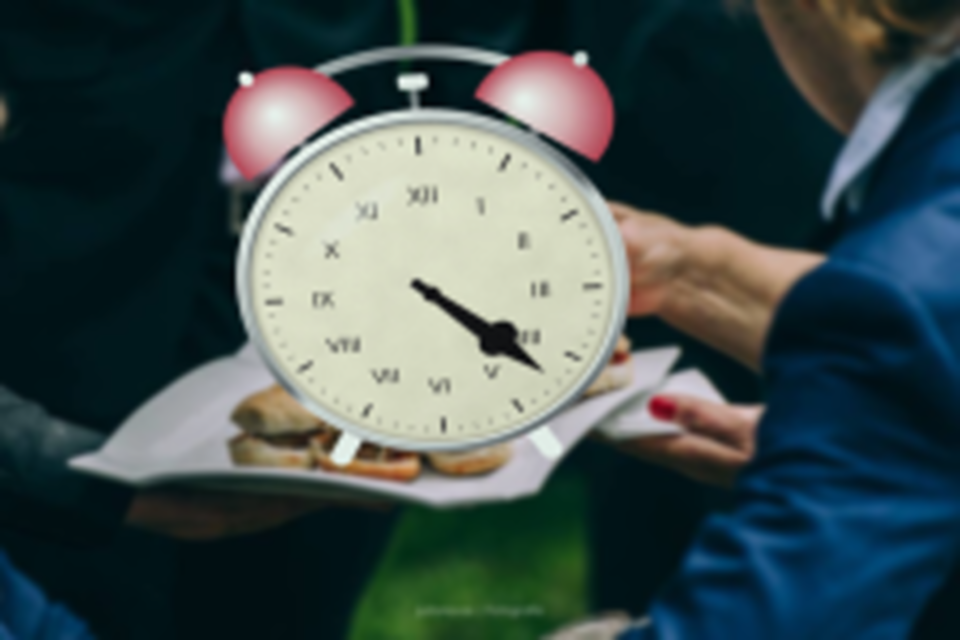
4:22
